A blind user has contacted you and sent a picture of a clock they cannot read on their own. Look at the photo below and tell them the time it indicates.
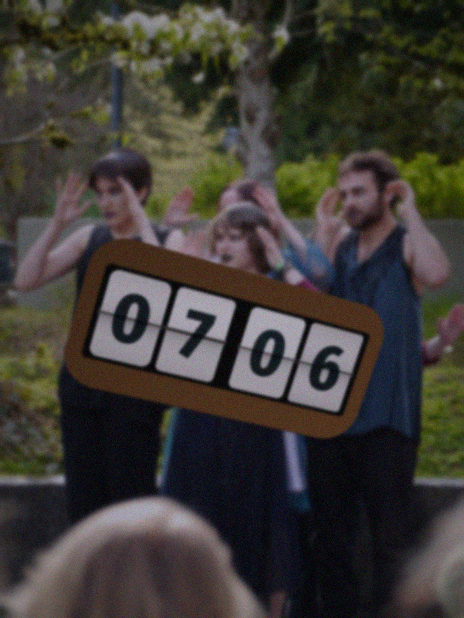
7:06
